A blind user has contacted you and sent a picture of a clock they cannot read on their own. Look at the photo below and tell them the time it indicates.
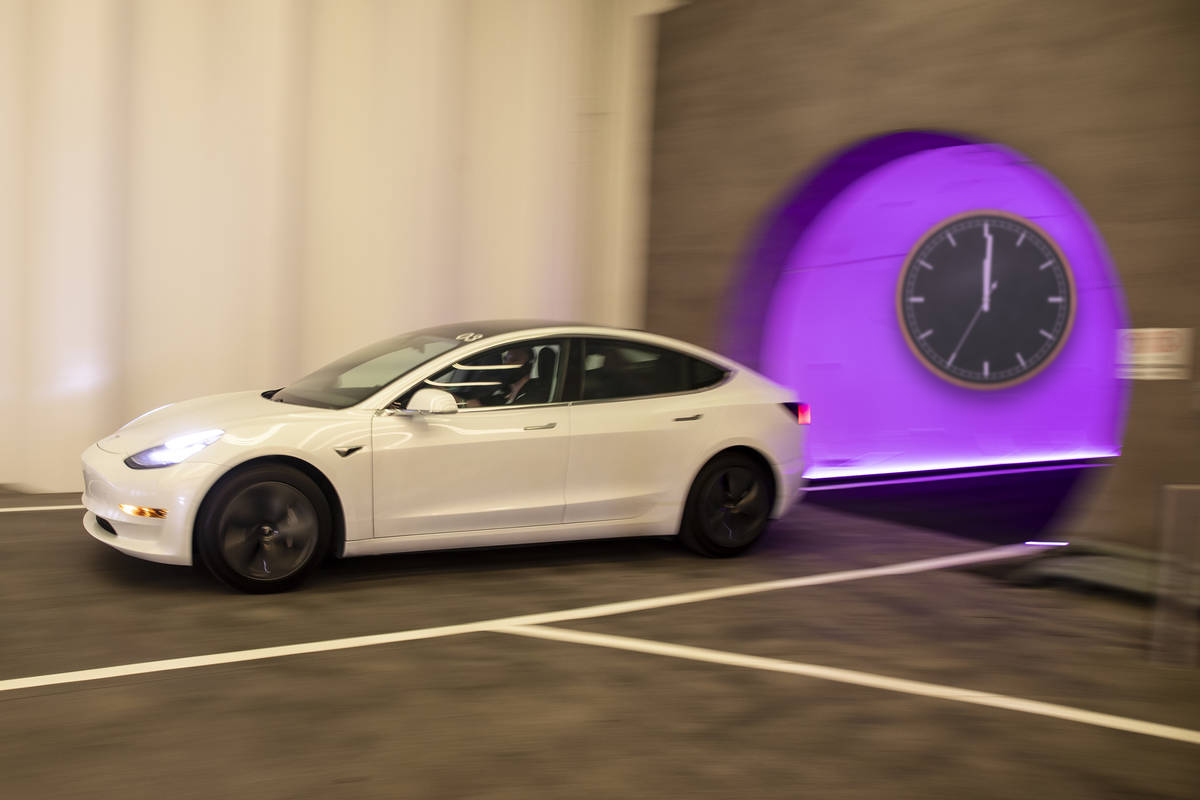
12:00:35
